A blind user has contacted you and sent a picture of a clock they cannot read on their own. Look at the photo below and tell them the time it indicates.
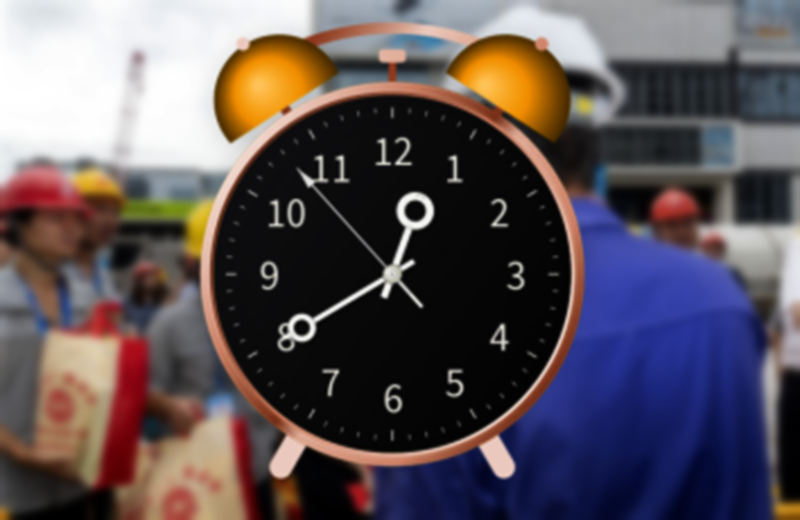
12:39:53
